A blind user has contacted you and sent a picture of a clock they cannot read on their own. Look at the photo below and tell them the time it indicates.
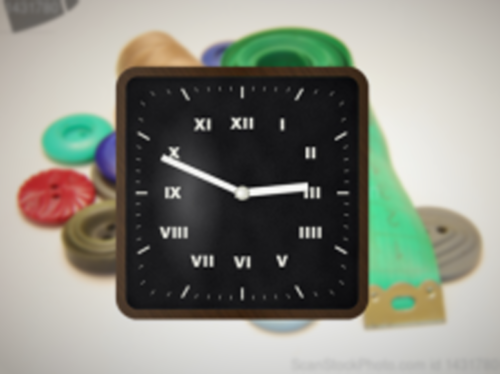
2:49
